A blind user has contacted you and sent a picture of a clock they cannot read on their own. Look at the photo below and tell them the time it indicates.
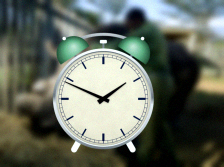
1:49
